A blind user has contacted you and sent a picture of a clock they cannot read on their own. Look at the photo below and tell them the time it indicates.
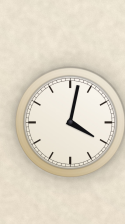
4:02
